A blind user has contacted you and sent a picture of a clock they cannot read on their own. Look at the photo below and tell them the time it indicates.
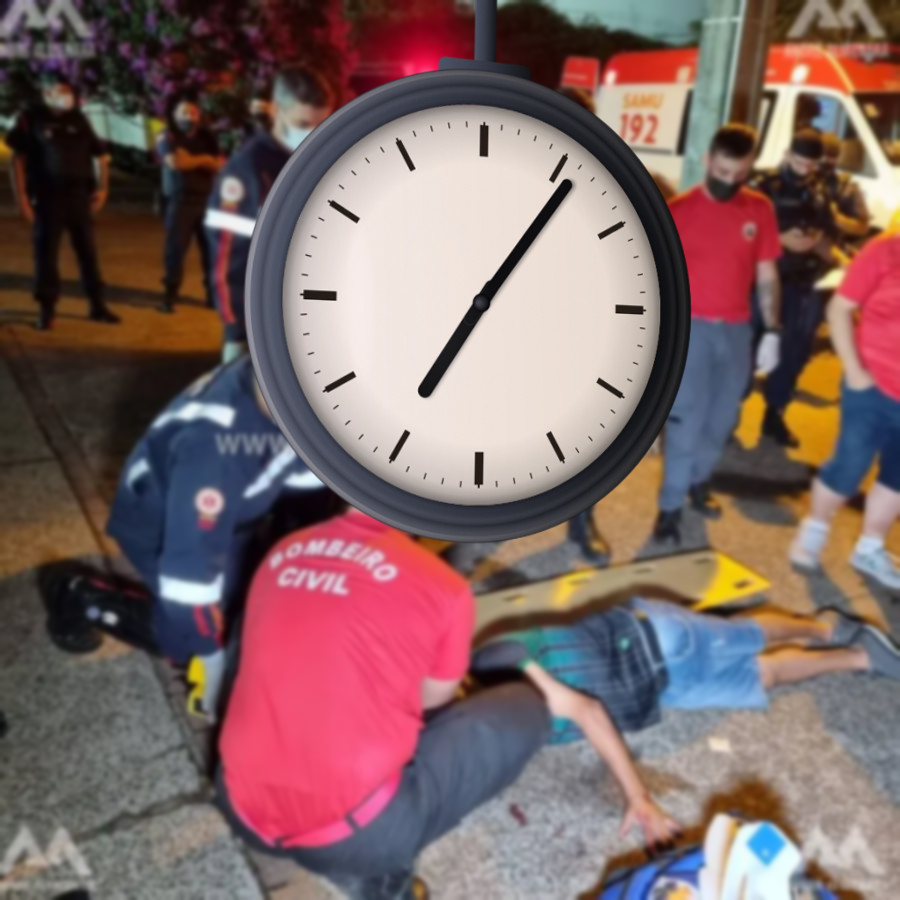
7:06
